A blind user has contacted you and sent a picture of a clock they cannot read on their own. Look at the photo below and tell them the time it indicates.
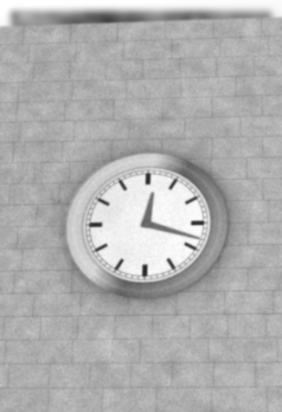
12:18
